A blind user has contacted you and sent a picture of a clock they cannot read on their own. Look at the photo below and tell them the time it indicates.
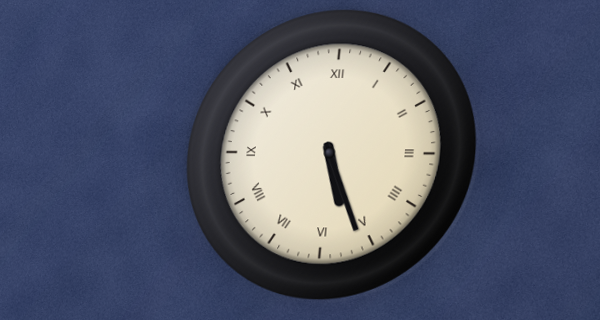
5:26
